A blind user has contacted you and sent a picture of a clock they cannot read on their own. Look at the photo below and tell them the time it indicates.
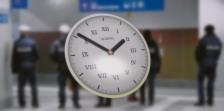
1:51
